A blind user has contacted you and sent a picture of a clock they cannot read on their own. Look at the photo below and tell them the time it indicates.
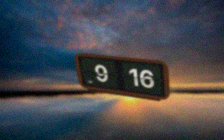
9:16
